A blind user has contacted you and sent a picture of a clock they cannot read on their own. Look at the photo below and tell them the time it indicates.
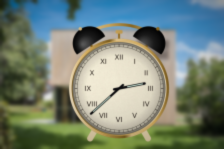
2:38
